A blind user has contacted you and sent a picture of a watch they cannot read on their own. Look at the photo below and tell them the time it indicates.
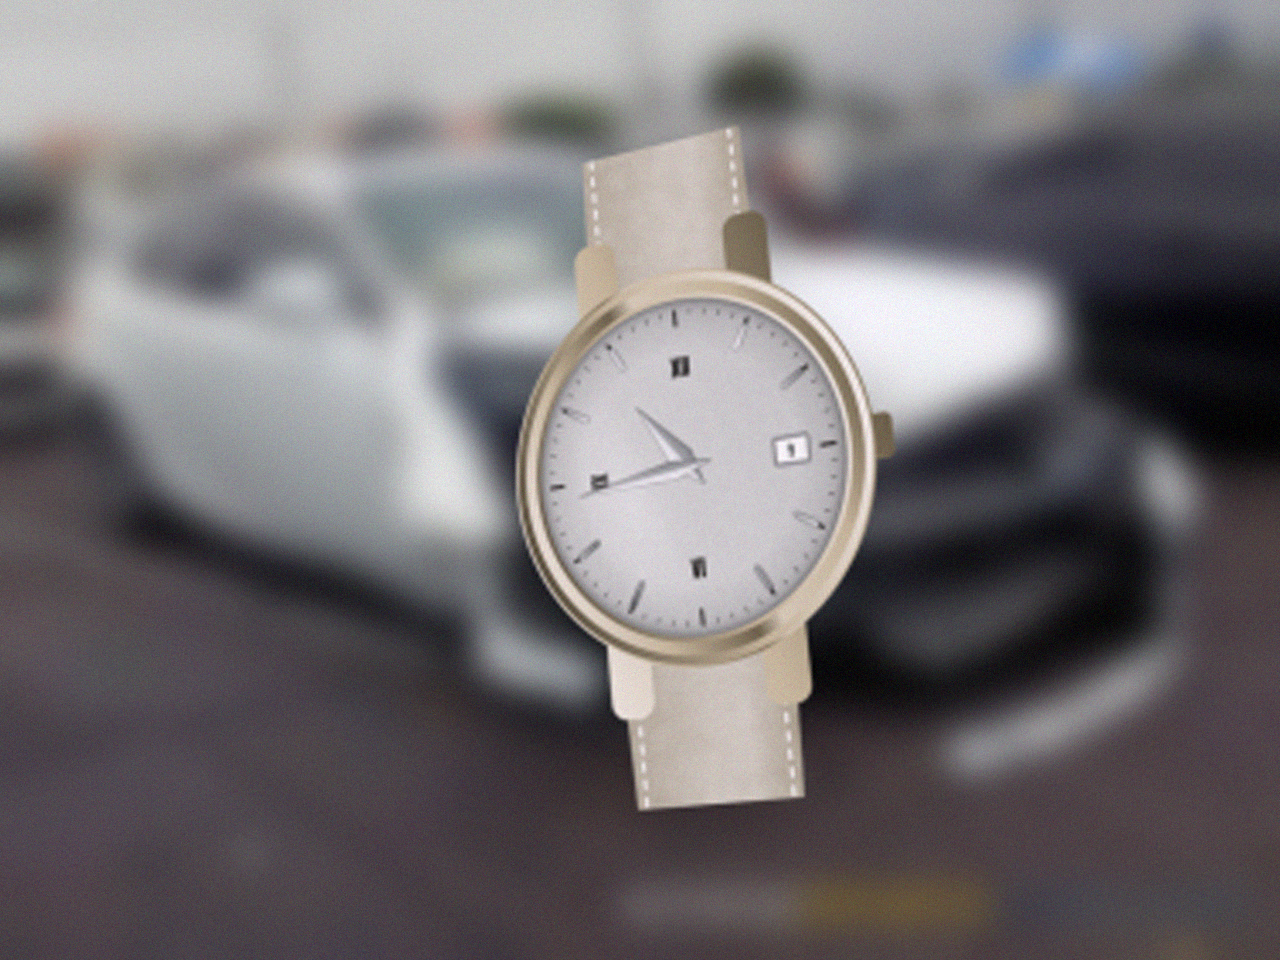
10:44
